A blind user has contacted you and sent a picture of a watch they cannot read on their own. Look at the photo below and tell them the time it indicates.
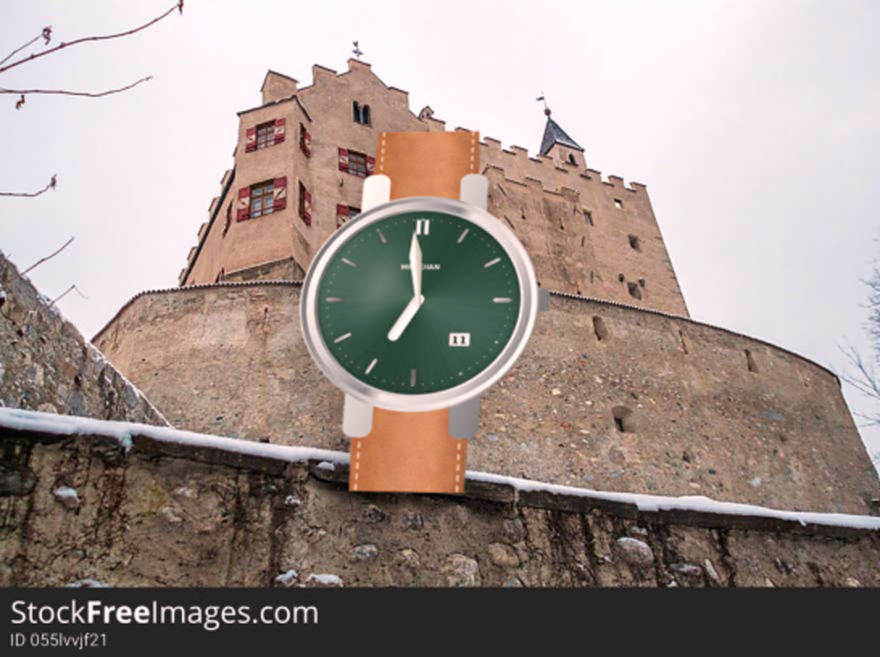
6:59
